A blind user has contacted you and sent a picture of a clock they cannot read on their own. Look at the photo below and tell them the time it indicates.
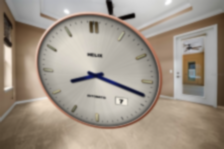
8:18
